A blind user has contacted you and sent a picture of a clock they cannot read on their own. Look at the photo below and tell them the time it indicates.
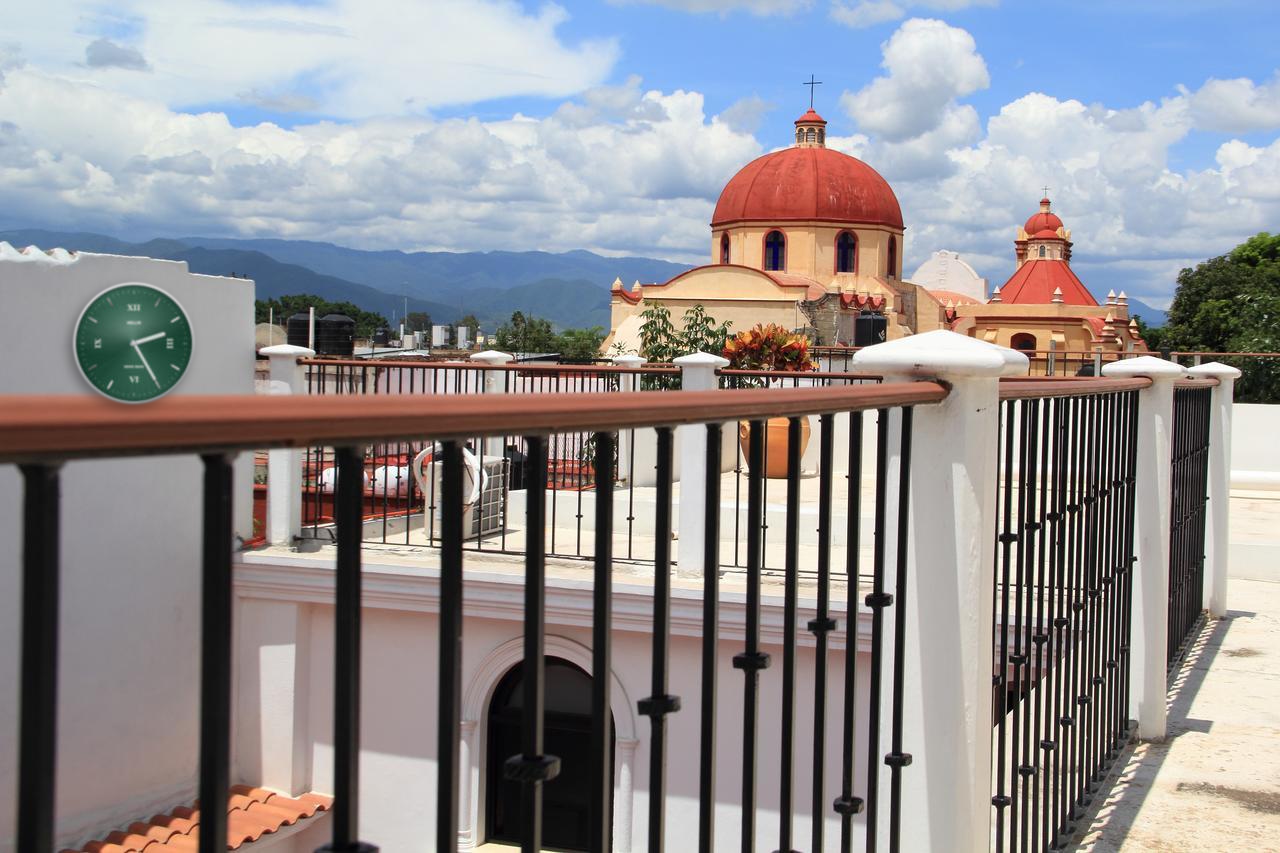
2:25
